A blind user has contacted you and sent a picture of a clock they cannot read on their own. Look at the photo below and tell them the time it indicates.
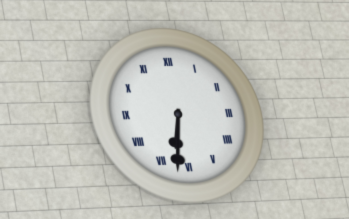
6:32
